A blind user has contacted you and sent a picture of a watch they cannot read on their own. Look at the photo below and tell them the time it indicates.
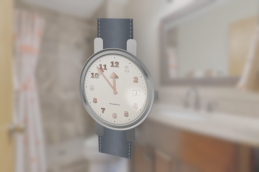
11:53
